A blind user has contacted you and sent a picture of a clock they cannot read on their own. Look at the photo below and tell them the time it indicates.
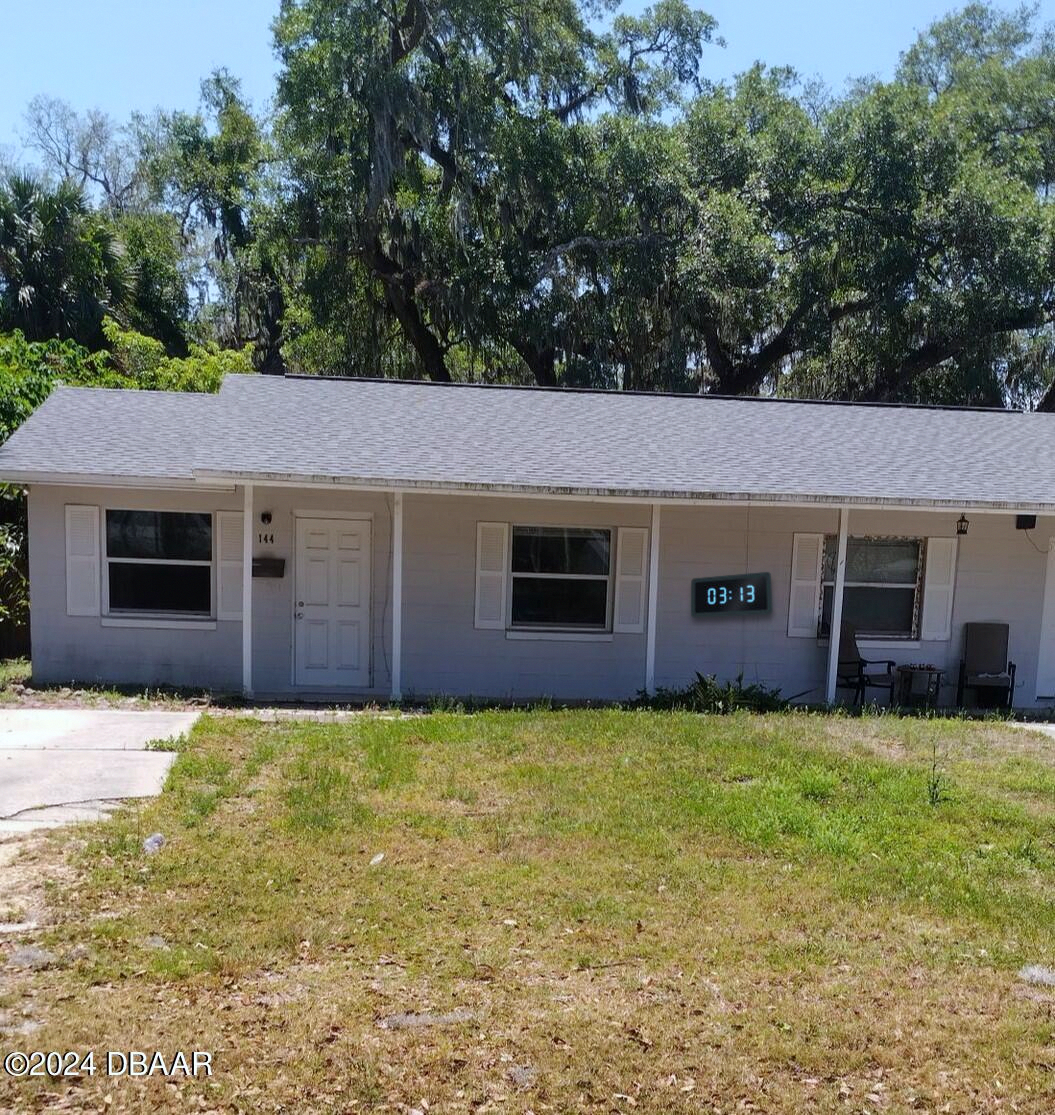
3:13
